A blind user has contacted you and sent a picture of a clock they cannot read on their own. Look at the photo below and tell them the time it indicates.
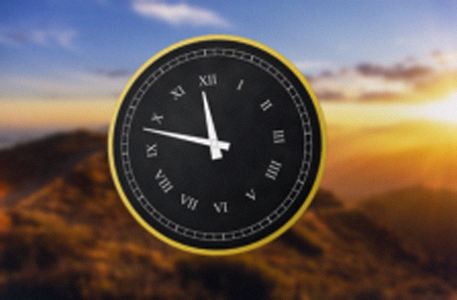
11:48
